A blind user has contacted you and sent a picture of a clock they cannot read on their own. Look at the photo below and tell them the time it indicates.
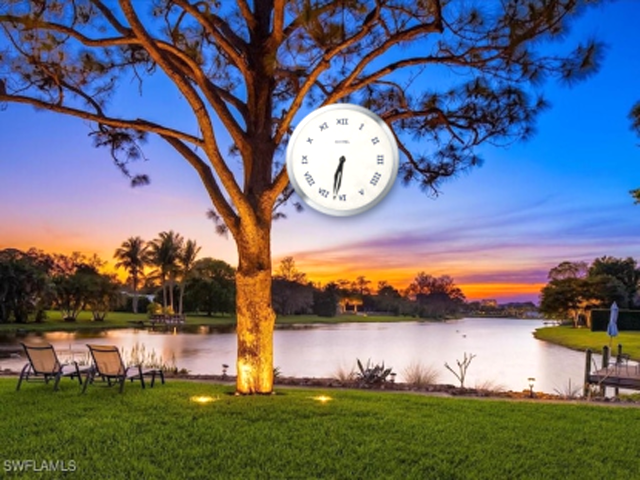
6:32
